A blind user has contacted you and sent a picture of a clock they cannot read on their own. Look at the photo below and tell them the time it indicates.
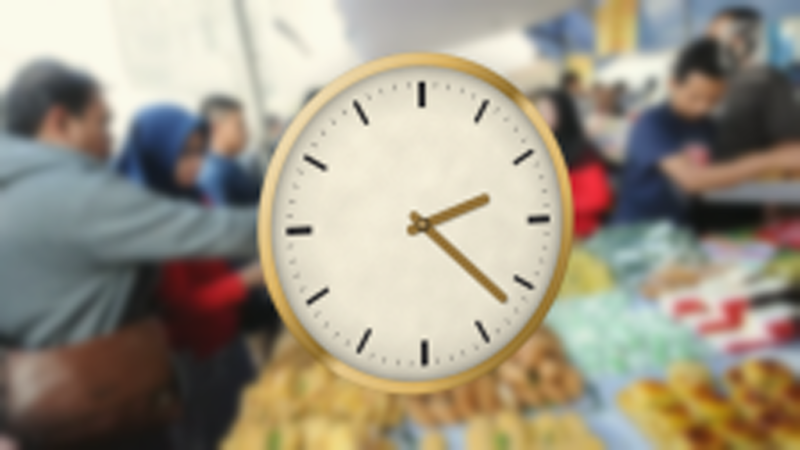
2:22
